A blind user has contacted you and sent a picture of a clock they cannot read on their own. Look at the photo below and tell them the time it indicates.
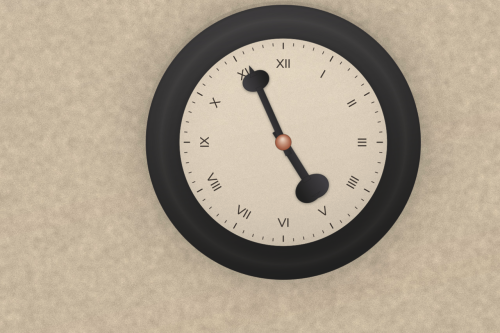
4:56
